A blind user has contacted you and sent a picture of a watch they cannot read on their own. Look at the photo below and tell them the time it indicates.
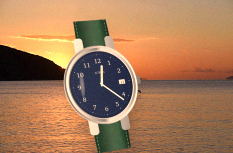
12:22
